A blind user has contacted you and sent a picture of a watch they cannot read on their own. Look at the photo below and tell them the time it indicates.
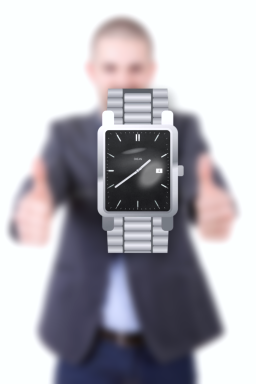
1:39
